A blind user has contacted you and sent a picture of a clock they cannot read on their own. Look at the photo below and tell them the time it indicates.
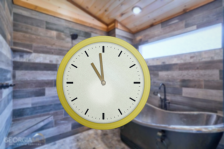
10:59
